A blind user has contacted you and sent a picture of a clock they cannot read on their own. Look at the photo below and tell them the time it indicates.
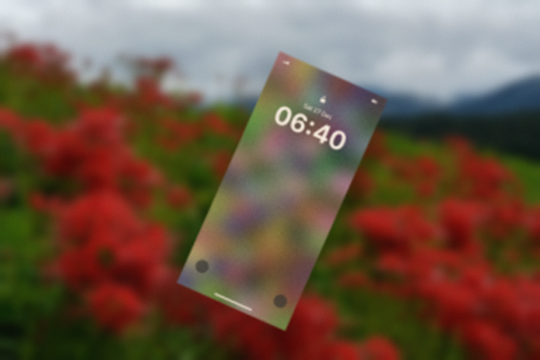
6:40
